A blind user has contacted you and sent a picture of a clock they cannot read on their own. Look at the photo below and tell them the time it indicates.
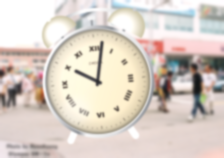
10:02
